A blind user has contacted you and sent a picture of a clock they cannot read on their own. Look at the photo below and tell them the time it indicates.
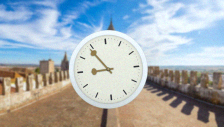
8:54
